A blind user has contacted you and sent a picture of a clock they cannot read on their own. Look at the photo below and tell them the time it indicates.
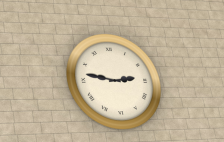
2:47
